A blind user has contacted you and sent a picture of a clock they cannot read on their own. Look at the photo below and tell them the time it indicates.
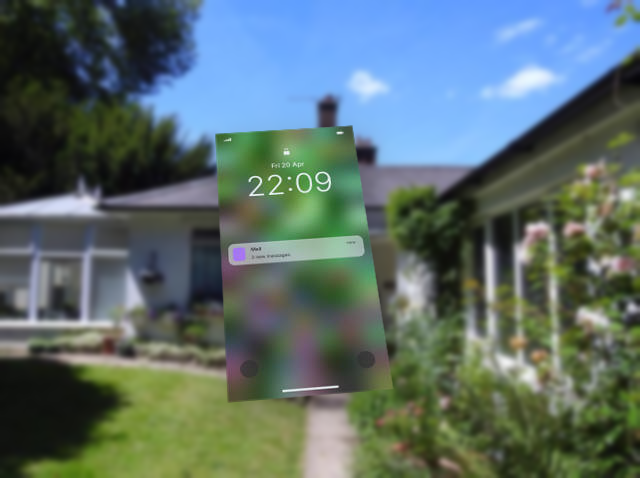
22:09
